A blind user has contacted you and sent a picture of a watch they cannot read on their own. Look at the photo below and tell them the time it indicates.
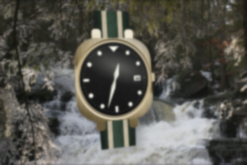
12:33
